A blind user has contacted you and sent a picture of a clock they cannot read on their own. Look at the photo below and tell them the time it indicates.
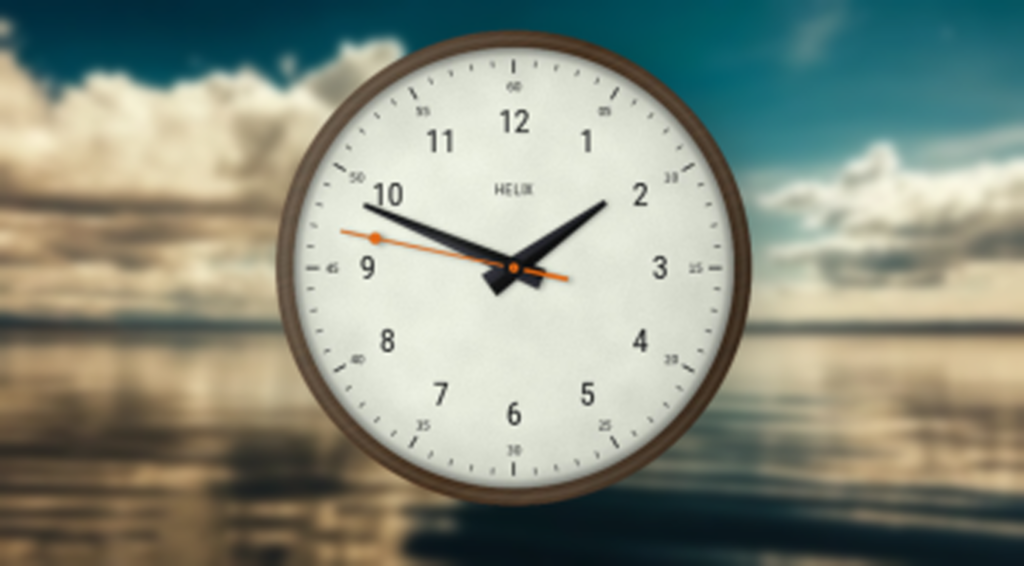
1:48:47
